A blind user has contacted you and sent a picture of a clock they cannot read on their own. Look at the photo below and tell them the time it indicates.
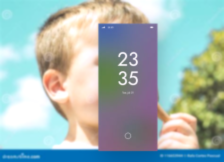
23:35
